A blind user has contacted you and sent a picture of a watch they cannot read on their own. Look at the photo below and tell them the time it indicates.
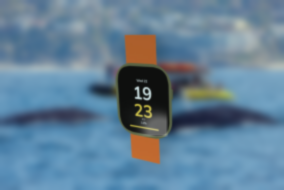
19:23
